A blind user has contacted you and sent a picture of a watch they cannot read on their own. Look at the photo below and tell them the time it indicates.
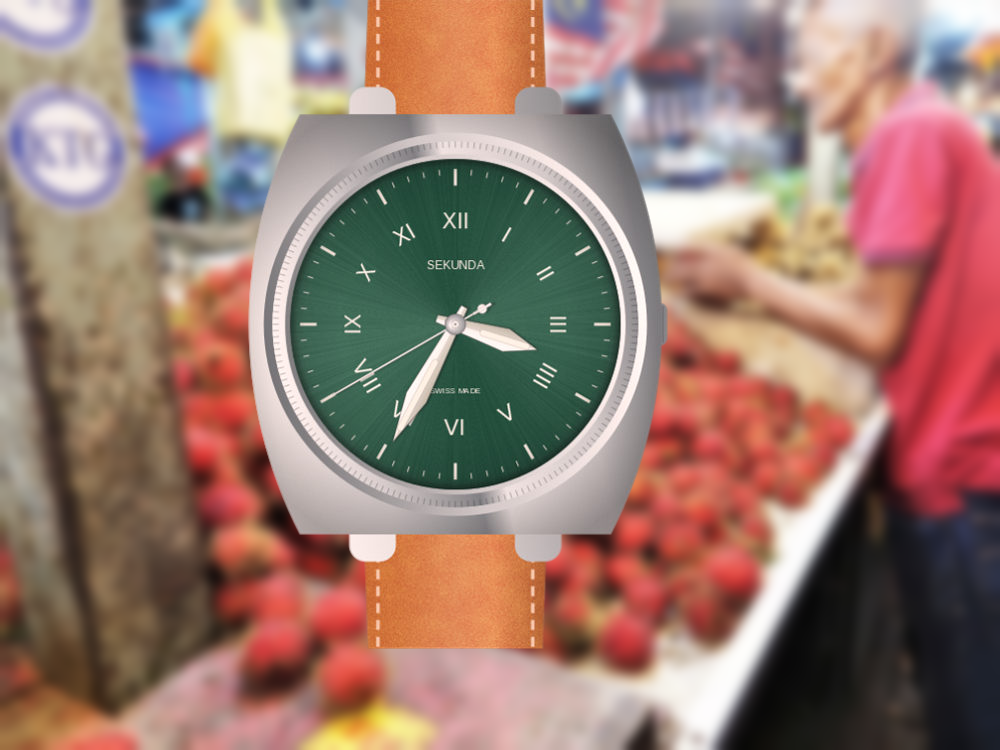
3:34:40
